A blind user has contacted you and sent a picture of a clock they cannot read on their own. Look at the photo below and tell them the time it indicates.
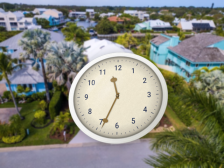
11:34
